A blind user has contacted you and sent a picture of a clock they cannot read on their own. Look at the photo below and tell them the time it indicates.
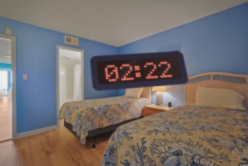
2:22
